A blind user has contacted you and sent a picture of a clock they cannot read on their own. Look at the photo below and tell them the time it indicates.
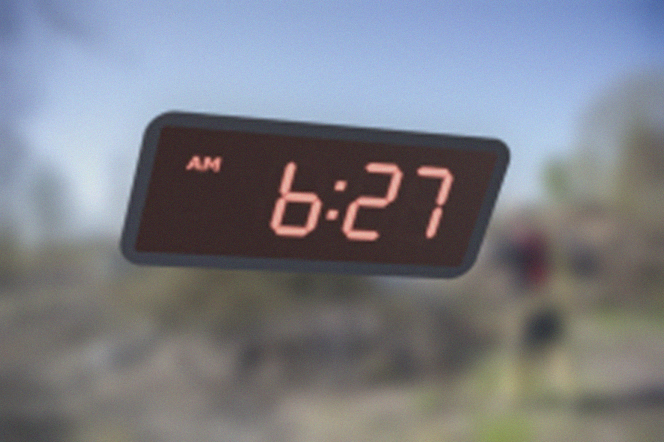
6:27
